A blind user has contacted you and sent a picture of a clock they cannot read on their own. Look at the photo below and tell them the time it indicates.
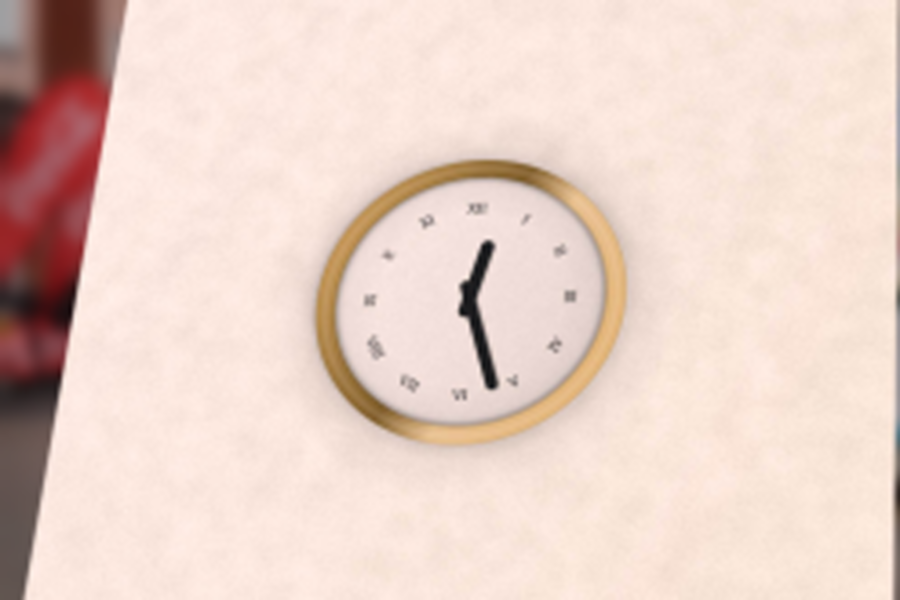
12:27
